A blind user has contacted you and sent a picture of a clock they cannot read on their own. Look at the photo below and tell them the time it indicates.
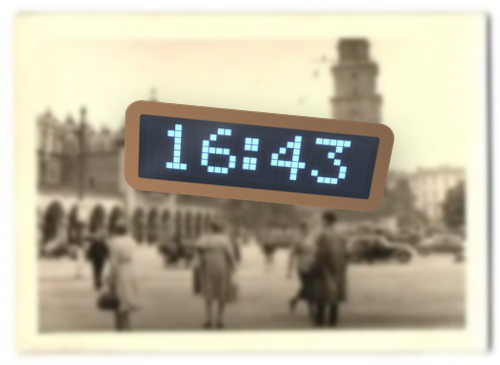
16:43
